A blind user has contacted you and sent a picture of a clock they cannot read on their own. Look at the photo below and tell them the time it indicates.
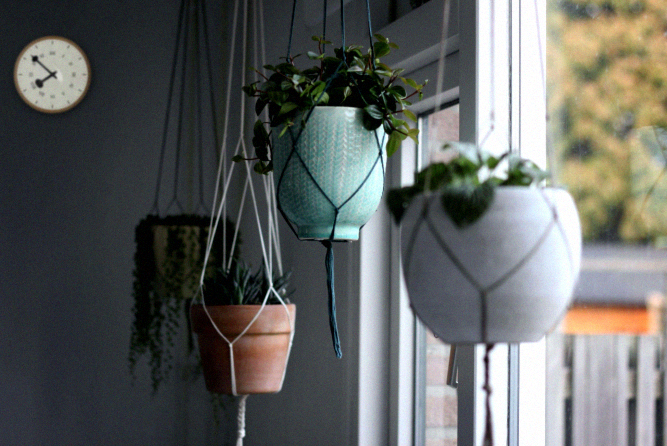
7:52
